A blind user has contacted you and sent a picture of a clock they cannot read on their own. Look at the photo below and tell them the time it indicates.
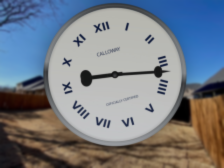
9:17
